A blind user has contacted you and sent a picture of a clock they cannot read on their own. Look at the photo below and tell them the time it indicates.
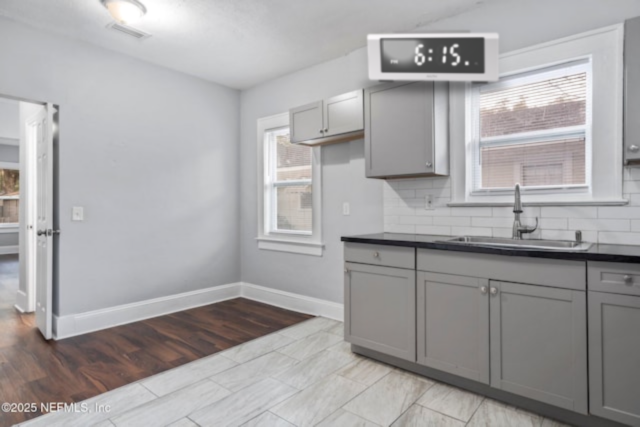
6:15
